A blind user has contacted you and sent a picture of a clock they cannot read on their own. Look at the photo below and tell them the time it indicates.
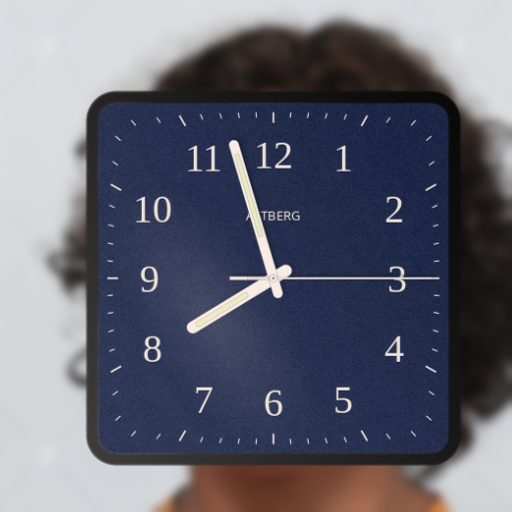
7:57:15
